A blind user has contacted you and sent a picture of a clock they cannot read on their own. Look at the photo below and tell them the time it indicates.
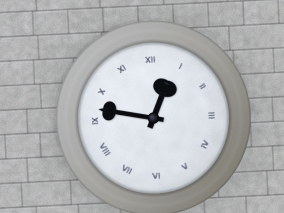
12:47
